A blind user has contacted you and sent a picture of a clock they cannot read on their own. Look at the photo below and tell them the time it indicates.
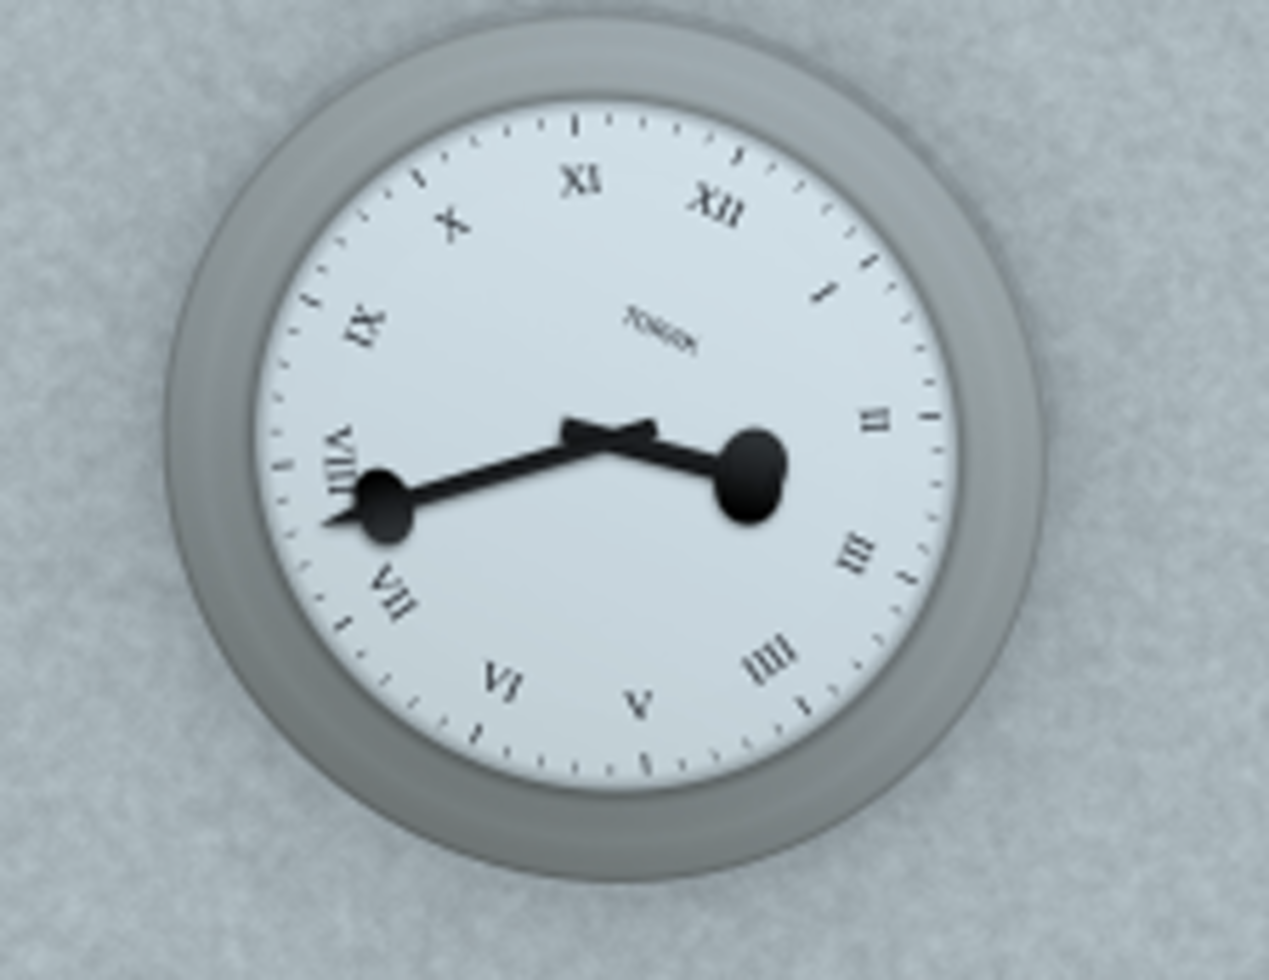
2:38
